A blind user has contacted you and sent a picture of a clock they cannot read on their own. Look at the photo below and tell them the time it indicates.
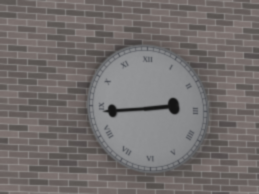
2:44
